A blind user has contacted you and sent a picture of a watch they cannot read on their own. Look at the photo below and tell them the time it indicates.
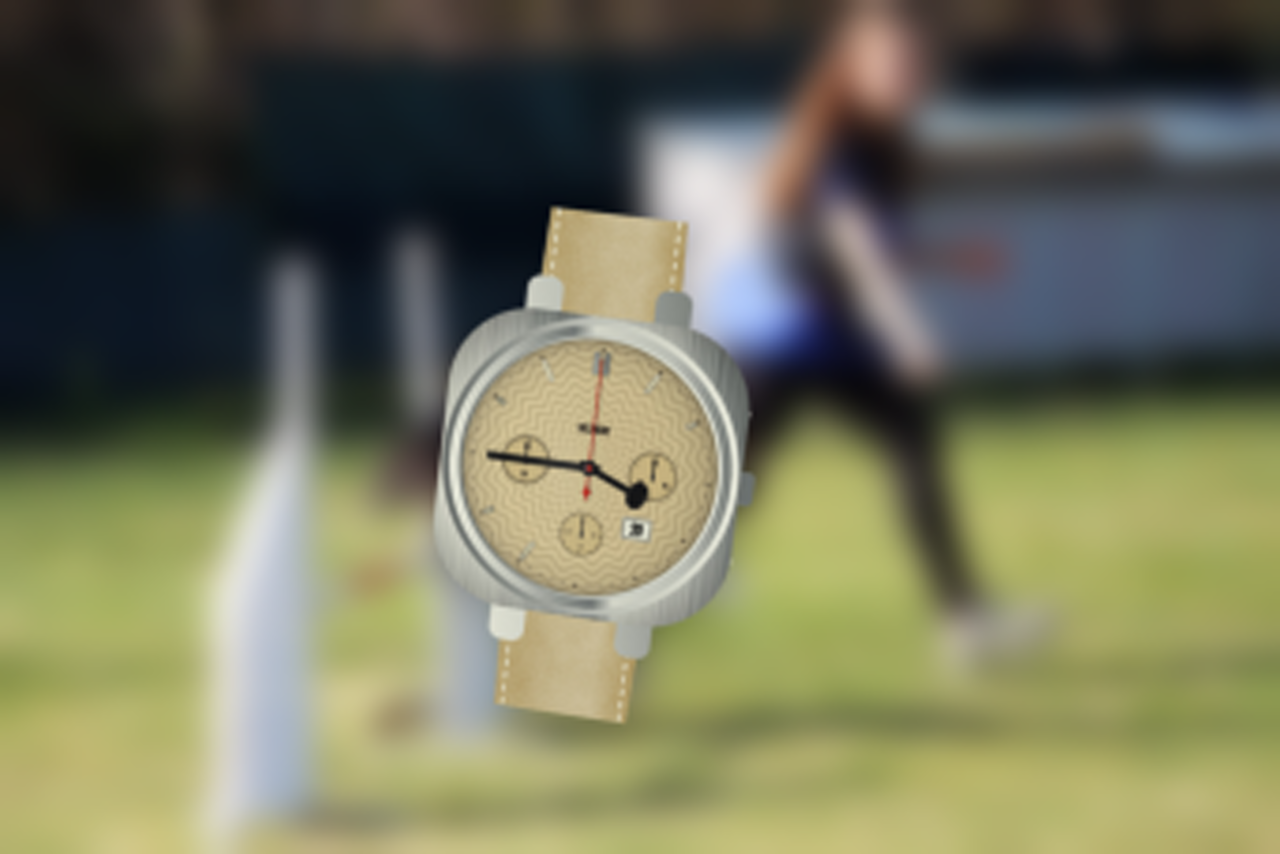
3:45
